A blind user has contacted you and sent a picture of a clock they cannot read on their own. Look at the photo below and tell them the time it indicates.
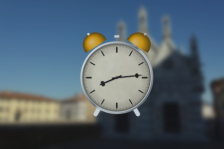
8:14
